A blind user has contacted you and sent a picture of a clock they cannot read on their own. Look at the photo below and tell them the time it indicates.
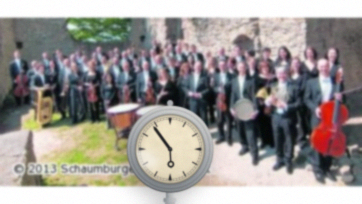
5:54
